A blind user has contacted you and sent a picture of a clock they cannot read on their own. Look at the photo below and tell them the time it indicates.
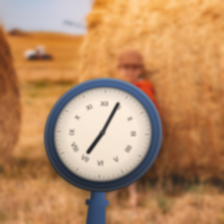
7:04
